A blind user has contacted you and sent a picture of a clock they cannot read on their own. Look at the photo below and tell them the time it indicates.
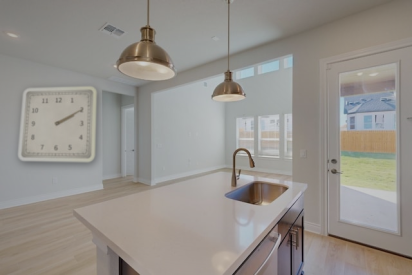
2:10
